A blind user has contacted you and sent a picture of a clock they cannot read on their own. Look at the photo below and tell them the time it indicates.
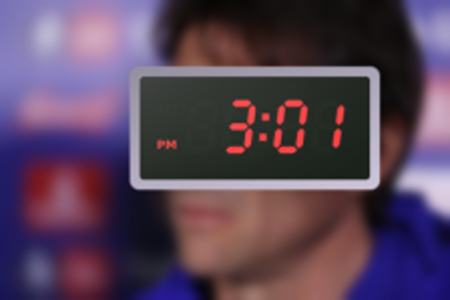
3:01
